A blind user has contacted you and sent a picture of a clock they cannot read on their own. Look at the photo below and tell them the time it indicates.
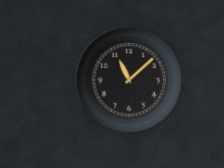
11:08
